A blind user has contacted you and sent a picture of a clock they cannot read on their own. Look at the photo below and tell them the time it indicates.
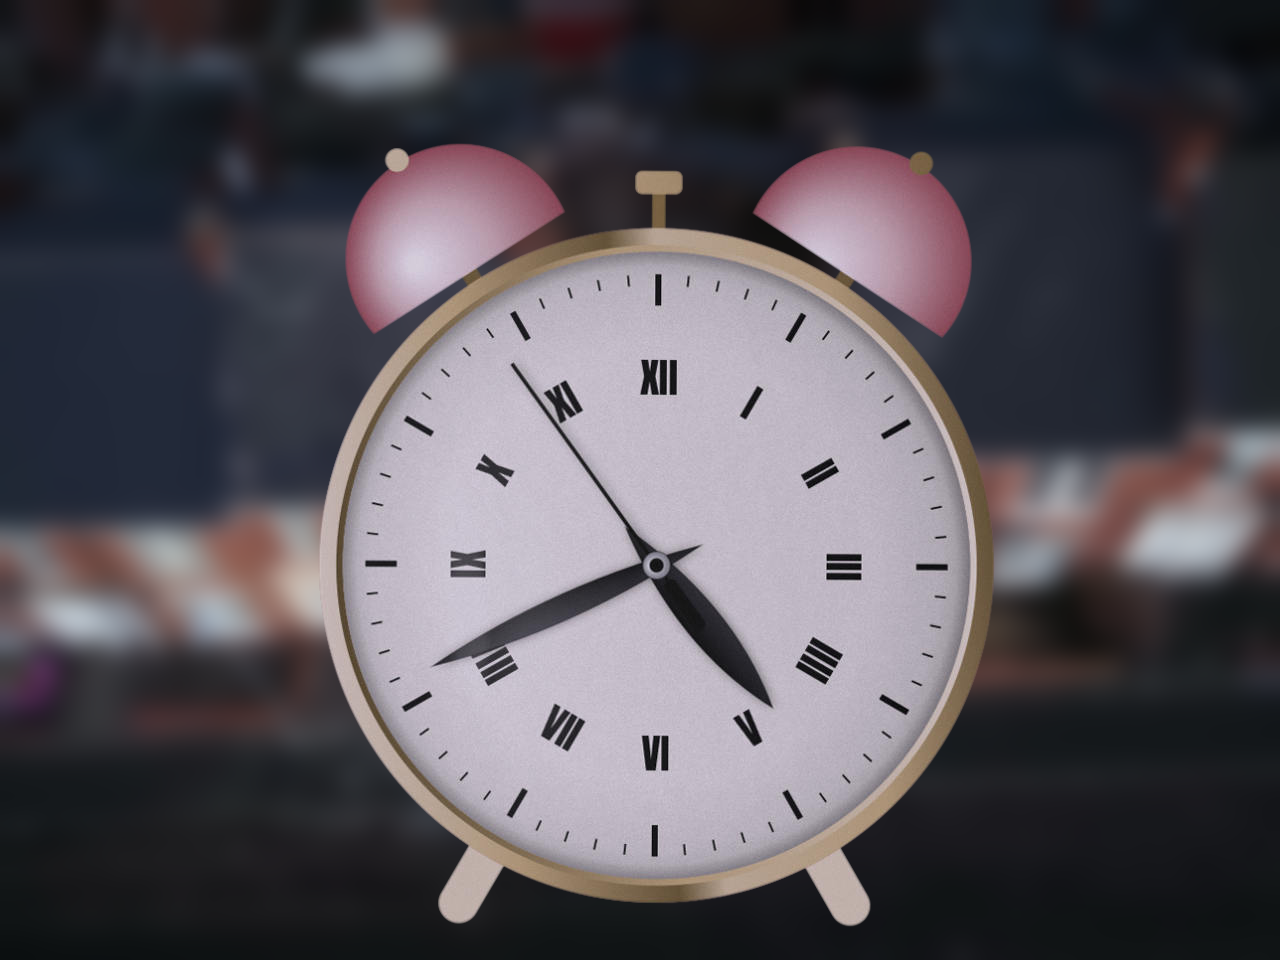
4:40:54
